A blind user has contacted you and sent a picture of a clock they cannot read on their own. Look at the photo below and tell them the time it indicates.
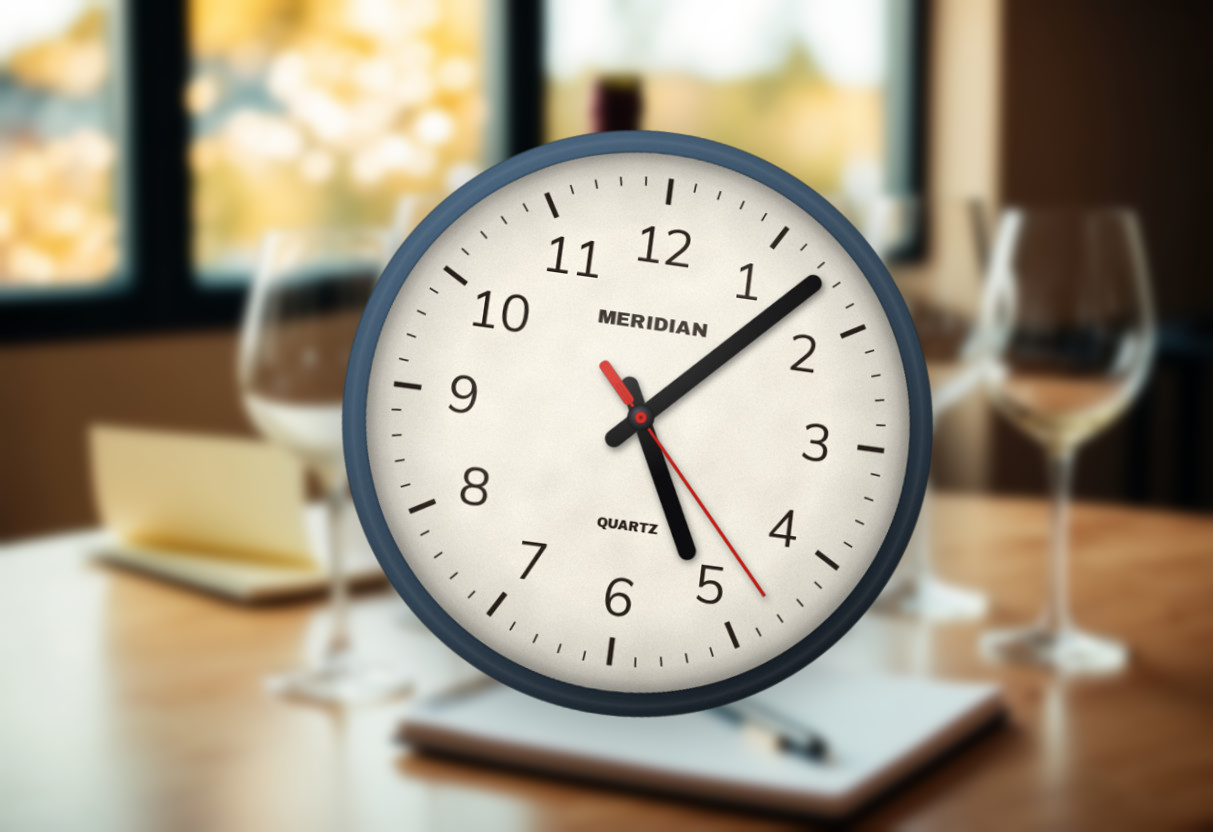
5:07:23
